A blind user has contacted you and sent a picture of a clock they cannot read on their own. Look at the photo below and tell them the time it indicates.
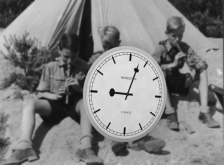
9:03
